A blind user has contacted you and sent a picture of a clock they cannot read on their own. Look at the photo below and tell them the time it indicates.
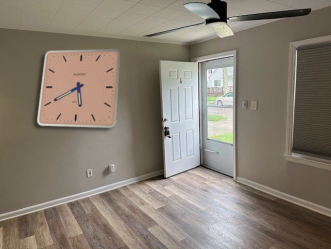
5:40
